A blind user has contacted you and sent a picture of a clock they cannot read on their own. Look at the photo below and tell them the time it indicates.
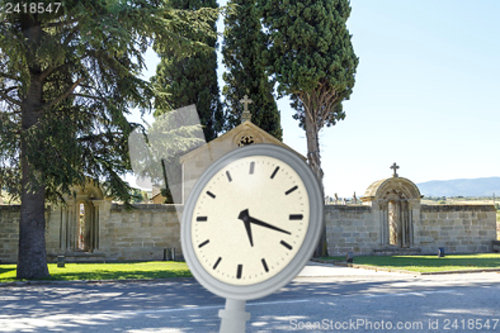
5:18
